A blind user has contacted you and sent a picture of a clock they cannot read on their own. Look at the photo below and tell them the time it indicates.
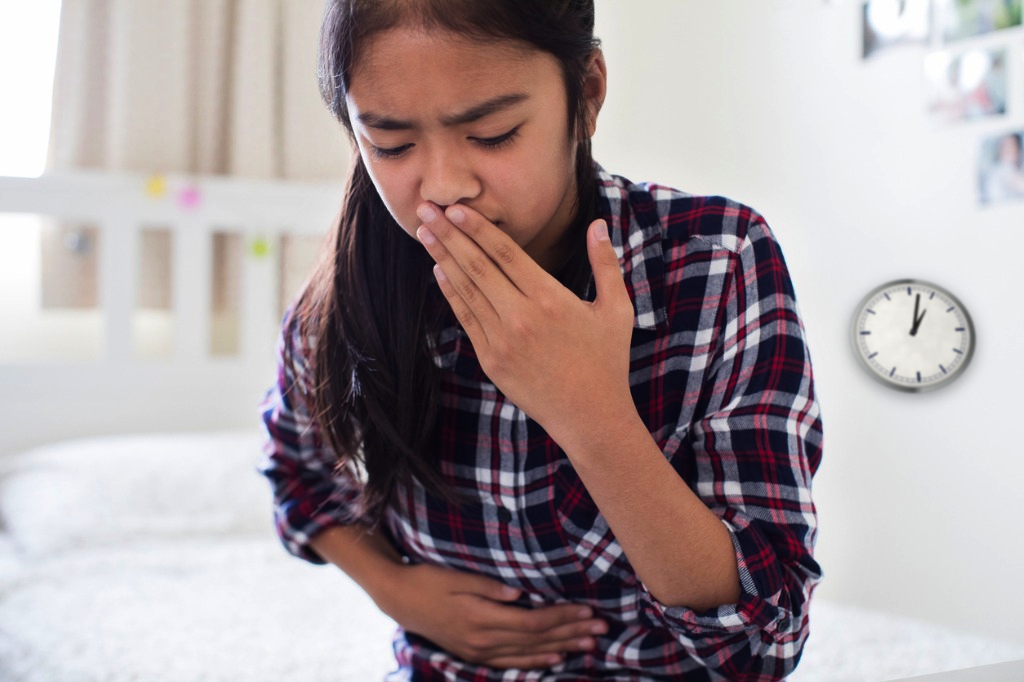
1:02
